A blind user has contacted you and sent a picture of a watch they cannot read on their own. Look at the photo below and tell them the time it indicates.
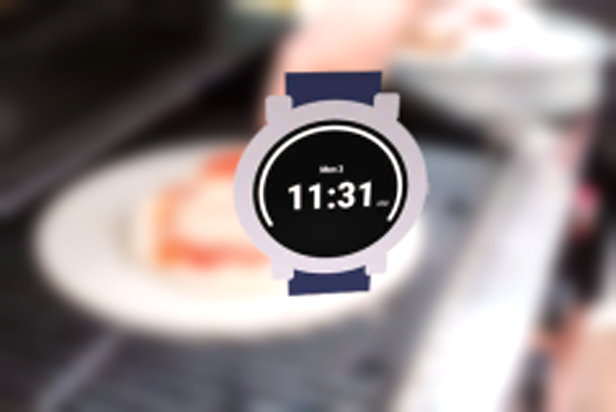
11:31
